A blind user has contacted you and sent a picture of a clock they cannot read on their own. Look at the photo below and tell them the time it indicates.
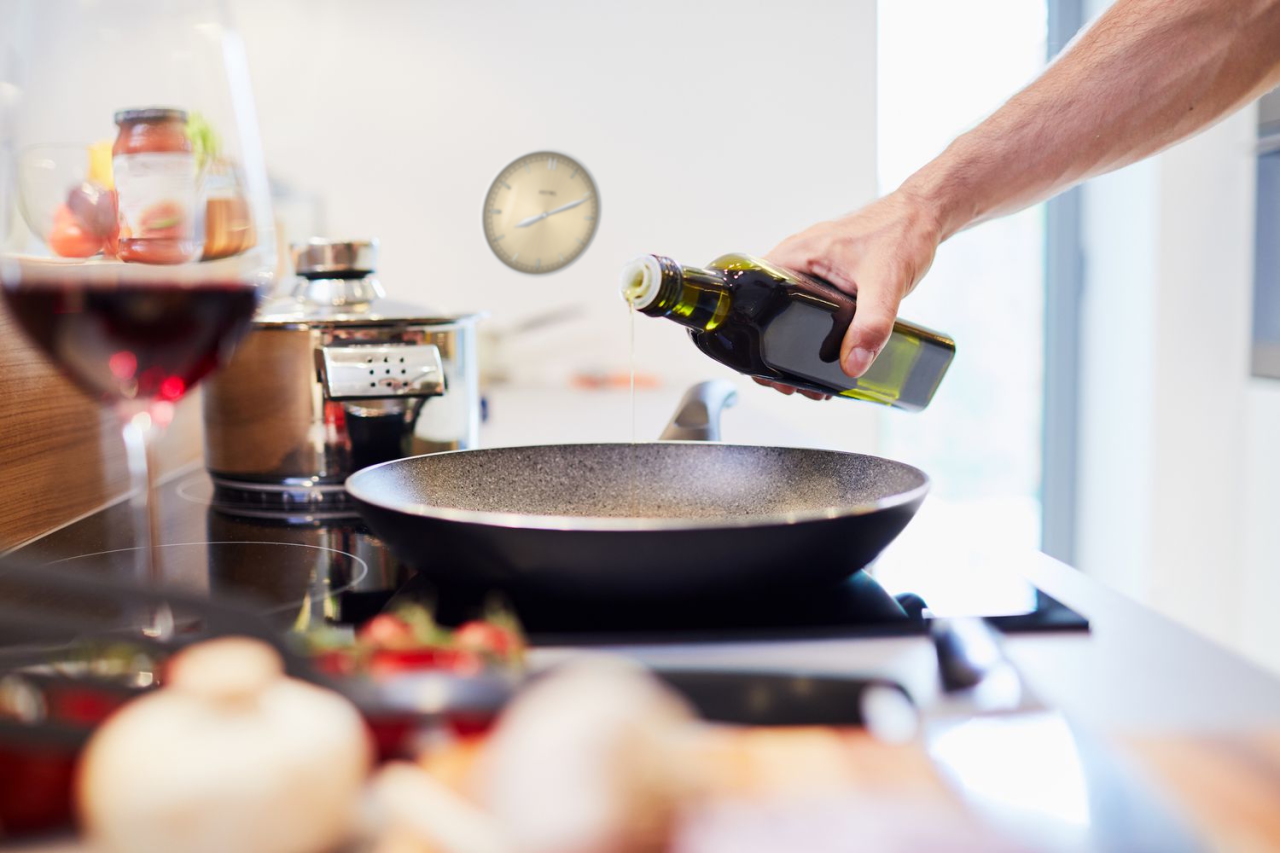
8:11
